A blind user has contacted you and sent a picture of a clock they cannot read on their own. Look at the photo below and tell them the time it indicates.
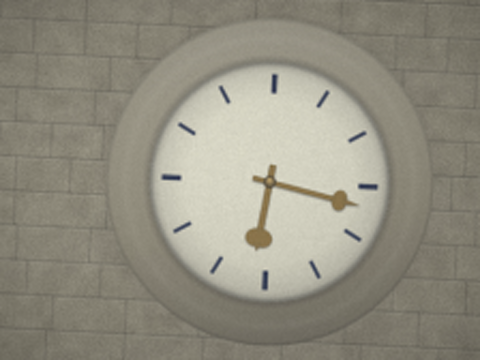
6:17
